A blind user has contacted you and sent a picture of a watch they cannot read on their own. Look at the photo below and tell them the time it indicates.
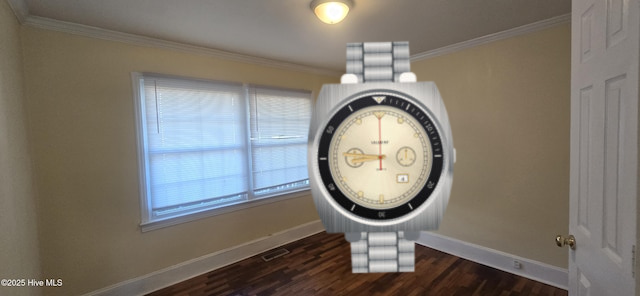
8:46
